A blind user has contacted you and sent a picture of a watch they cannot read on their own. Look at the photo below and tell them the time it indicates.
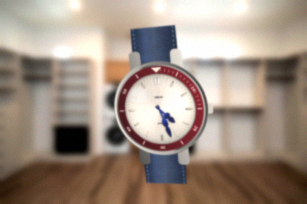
4:27
